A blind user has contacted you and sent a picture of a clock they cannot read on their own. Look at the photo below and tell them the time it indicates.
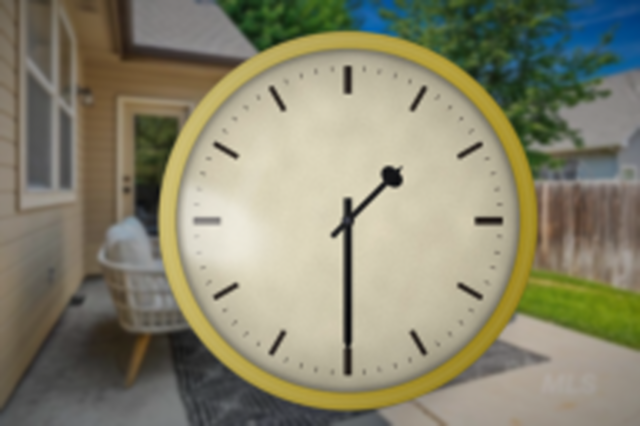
1:30
